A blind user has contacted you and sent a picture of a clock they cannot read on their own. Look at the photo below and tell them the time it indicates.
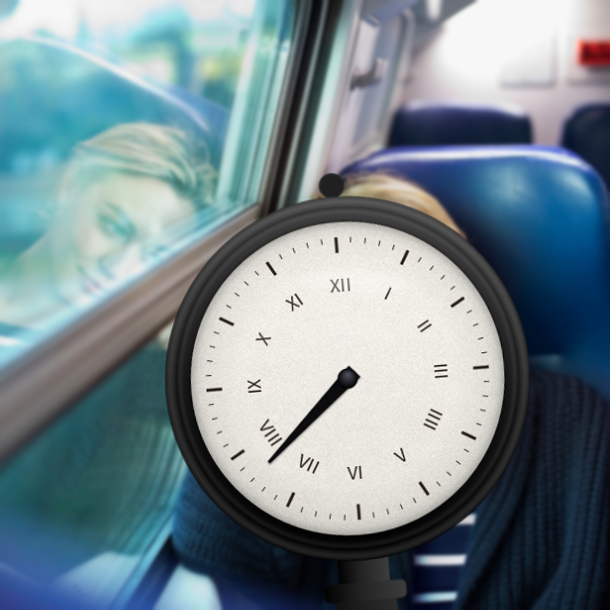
7:38
